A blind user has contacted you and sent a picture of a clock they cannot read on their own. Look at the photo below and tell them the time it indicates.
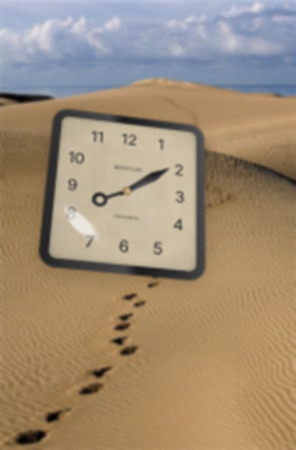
8:09
